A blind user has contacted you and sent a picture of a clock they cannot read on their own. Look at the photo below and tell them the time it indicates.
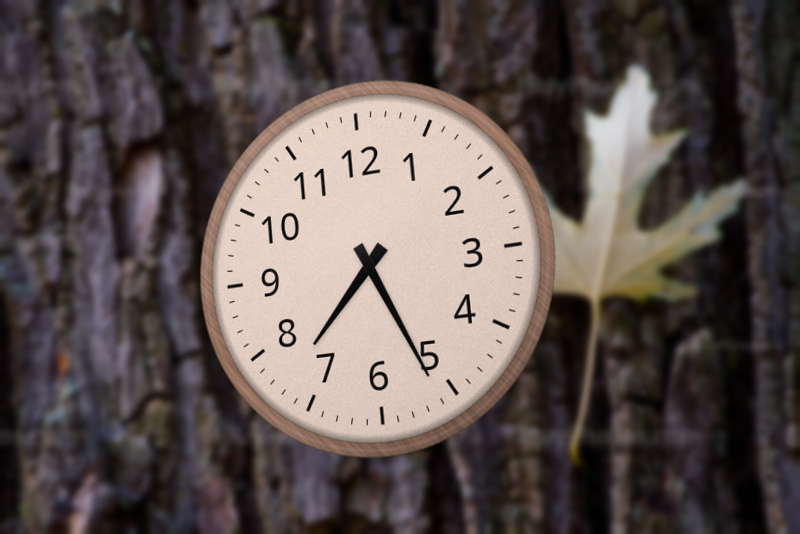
7:26
